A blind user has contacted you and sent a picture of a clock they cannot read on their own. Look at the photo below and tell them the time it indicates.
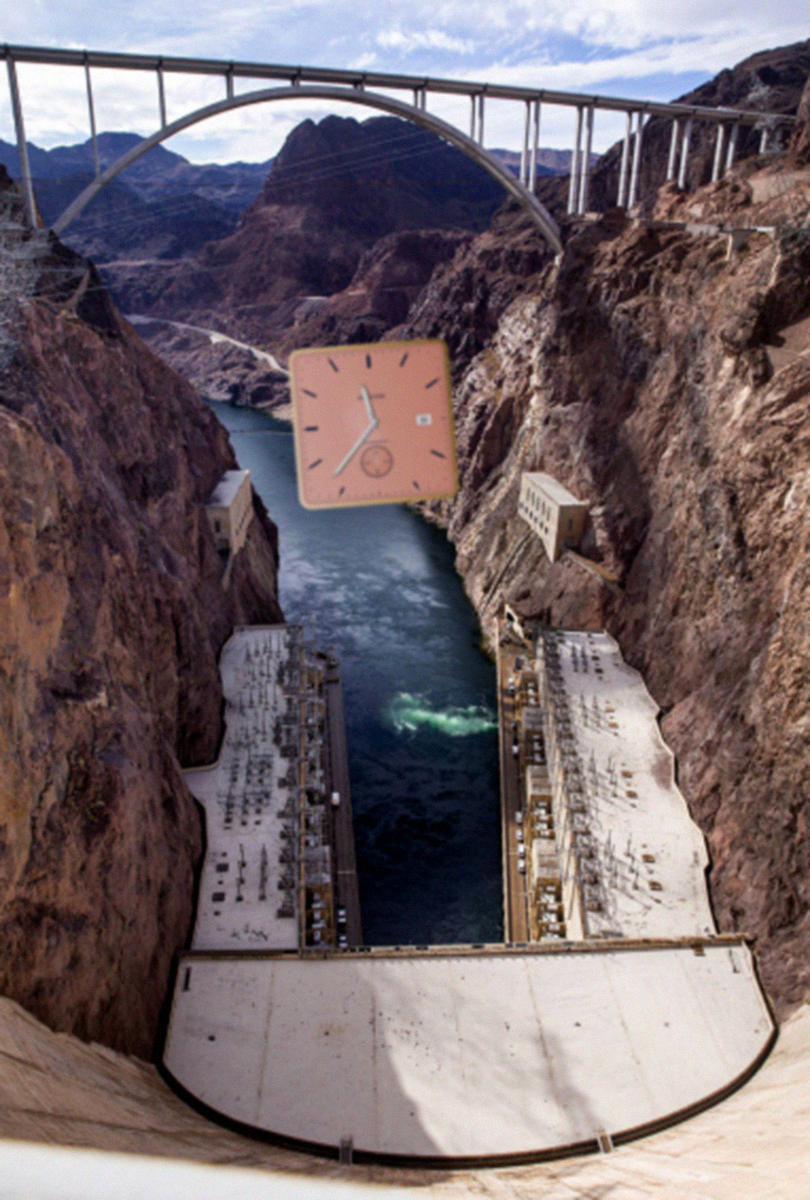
11:37
